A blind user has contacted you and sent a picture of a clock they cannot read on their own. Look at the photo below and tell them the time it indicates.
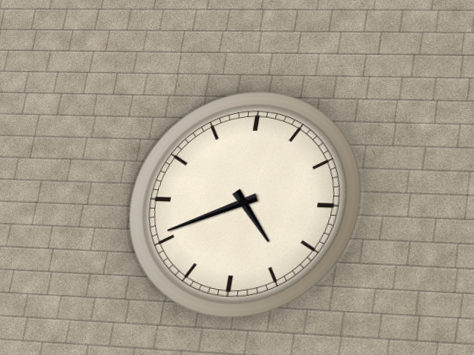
4:41
